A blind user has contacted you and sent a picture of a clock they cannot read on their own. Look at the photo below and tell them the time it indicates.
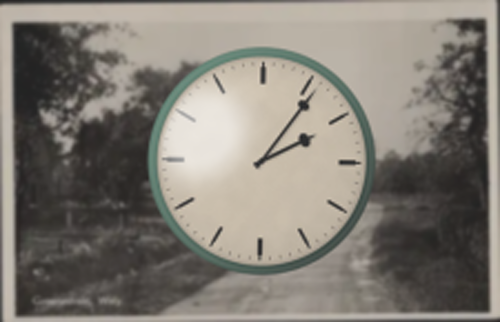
2:06
